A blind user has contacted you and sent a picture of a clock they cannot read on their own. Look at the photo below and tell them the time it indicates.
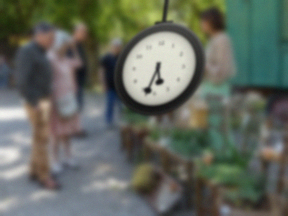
5:33
